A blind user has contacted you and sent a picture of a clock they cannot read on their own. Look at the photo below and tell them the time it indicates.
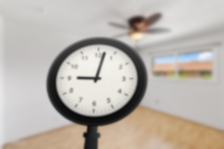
9:02
